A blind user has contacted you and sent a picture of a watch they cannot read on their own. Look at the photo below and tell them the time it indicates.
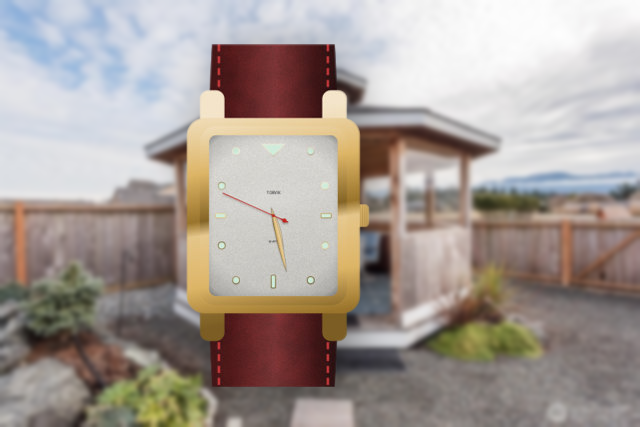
5:27:49
